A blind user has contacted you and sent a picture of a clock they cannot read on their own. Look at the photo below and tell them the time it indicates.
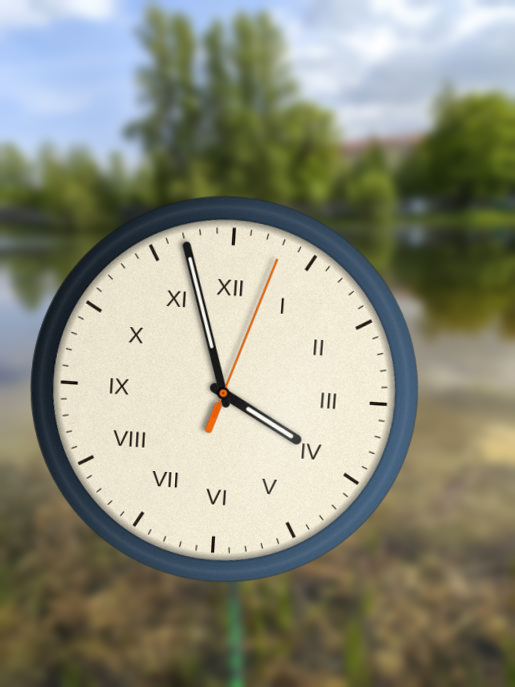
3:57:03
